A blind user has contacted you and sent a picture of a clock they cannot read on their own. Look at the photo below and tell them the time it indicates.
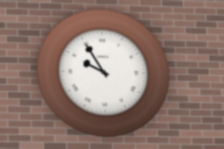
9:55
